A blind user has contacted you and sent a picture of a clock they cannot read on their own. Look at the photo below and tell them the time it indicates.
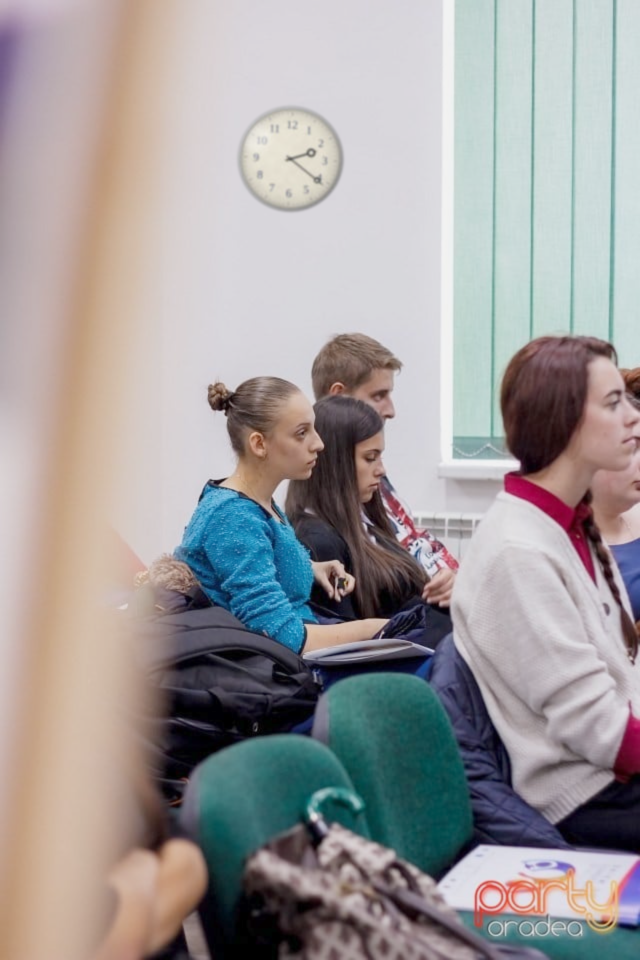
2:21
